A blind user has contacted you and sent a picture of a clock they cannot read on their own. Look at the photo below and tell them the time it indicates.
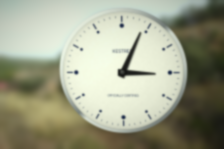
3:04
